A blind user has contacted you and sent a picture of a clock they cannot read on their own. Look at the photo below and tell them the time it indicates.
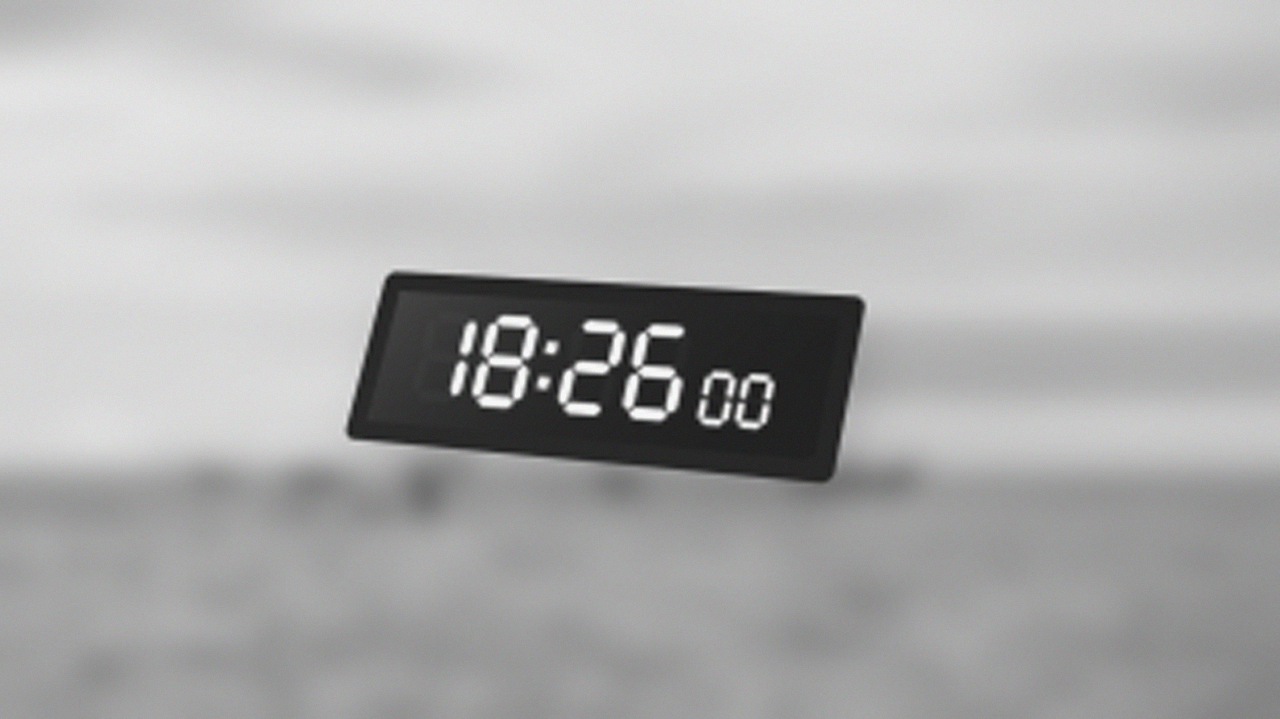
18:26:00
